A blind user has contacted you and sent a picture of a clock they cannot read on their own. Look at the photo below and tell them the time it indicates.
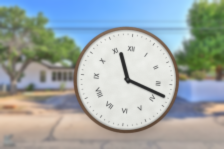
11:18
